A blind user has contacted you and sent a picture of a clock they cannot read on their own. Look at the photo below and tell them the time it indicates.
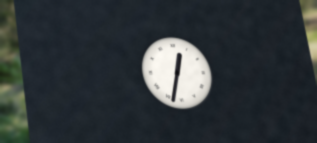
12:33
